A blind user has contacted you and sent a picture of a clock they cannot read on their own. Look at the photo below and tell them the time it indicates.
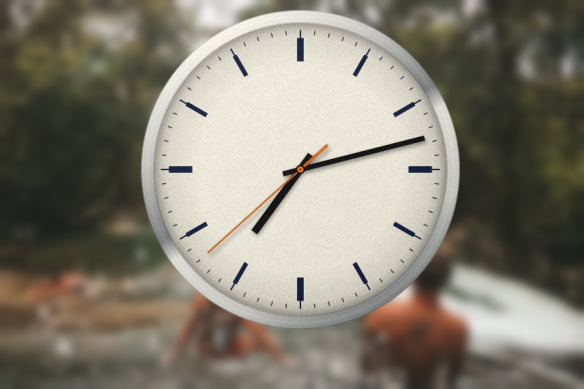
7:12:38
